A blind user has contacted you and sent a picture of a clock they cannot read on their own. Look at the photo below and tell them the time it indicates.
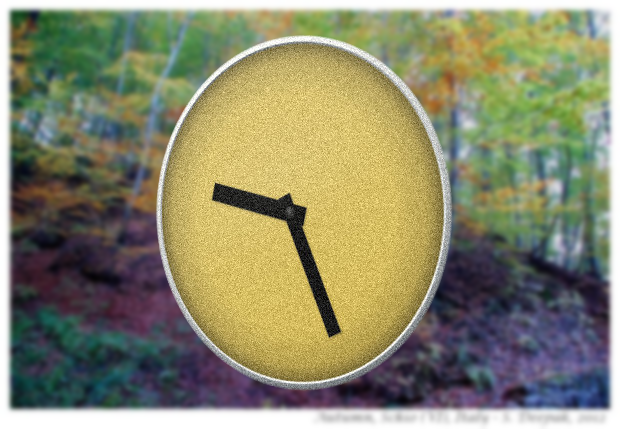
9:26
